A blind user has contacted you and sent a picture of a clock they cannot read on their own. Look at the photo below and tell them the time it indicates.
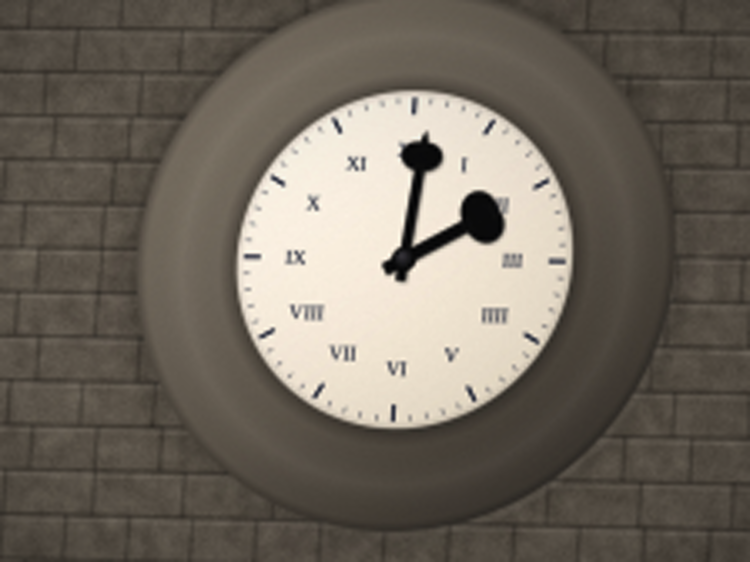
2:01
